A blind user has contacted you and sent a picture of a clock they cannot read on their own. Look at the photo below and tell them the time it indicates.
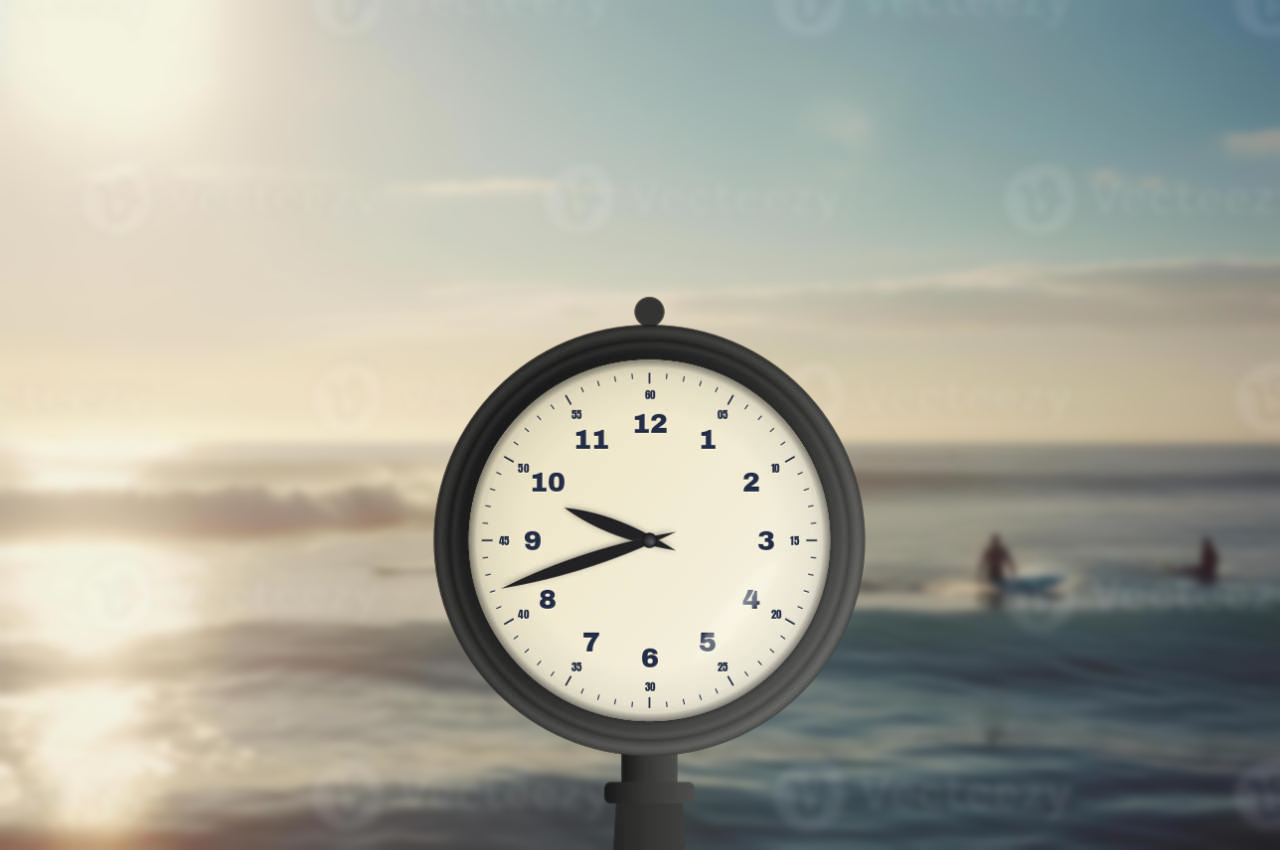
9:42
